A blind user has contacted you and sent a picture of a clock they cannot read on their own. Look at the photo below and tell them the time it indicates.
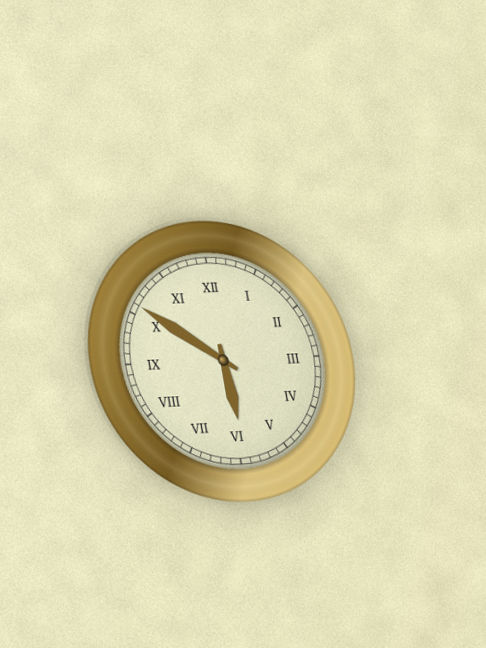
5:51
